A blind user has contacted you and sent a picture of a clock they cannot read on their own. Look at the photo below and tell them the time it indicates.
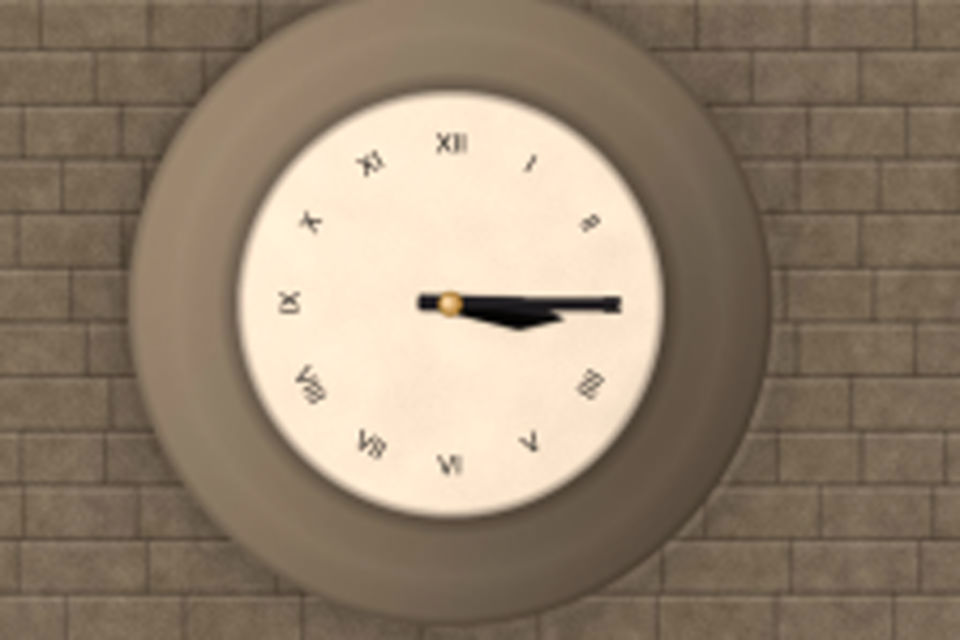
3:15
